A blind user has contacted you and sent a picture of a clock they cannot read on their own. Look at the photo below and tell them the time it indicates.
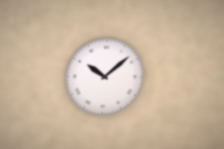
10:08
